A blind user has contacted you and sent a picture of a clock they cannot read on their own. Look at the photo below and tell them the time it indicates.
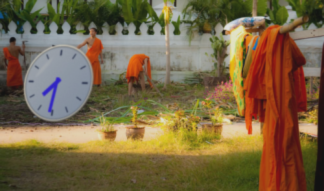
7:31
